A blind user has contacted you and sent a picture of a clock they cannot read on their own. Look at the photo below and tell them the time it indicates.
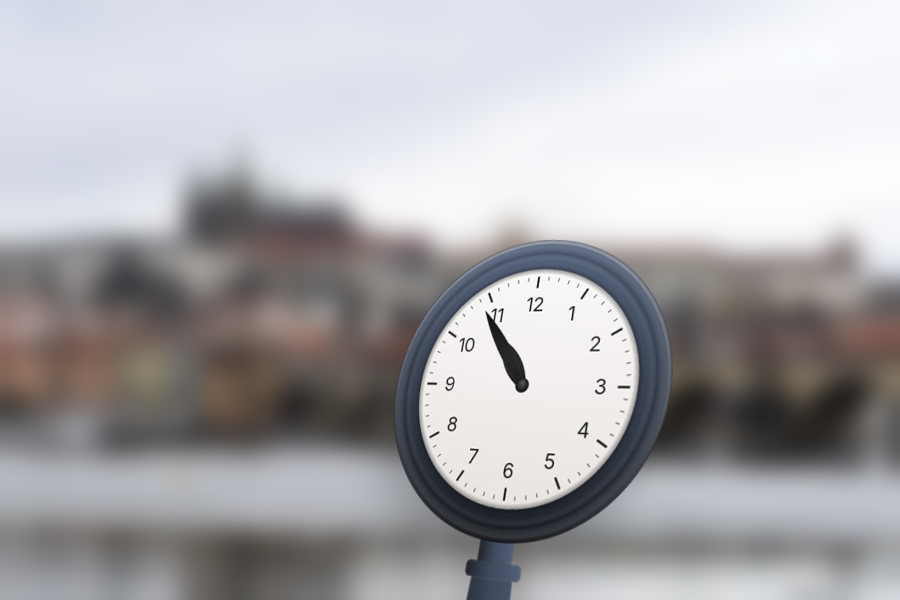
10:54
